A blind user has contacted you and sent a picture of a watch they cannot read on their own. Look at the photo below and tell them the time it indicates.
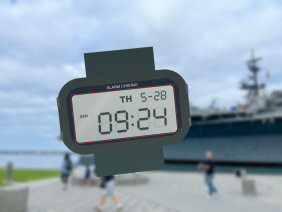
9:24
